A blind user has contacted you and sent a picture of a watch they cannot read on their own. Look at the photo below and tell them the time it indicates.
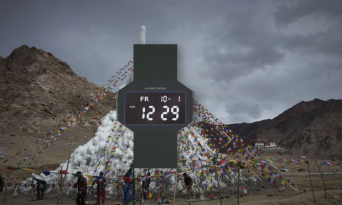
12:29
